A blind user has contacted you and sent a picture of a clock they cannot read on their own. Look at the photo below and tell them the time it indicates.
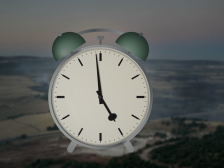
4:59
